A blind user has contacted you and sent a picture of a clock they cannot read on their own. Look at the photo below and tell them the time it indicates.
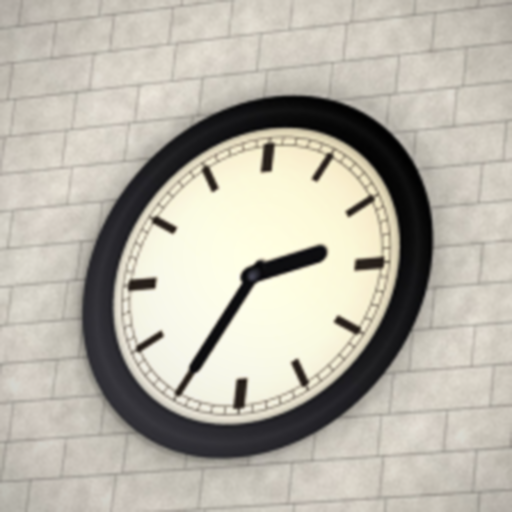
2:35
